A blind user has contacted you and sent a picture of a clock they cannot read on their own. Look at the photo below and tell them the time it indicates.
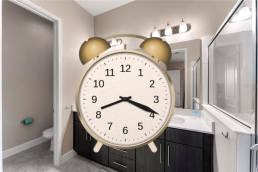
8:19
